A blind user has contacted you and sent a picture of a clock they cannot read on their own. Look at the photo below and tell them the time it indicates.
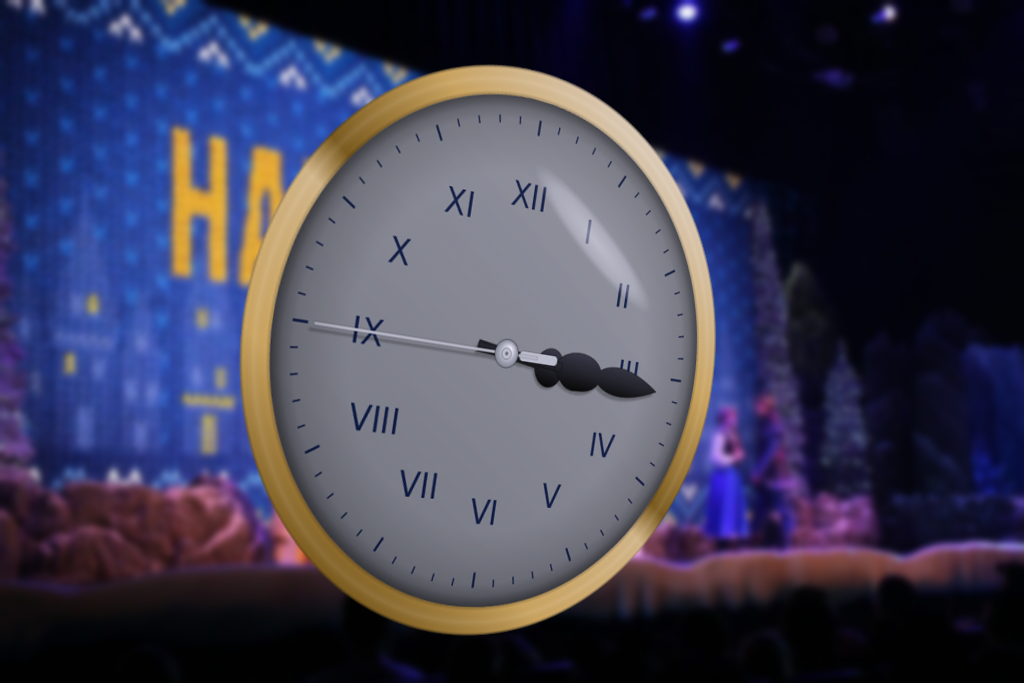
3:15:45
